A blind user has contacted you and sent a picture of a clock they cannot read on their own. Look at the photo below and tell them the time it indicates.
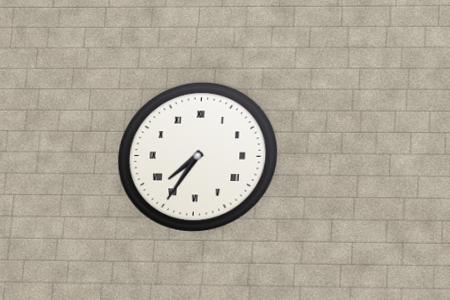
7:35
